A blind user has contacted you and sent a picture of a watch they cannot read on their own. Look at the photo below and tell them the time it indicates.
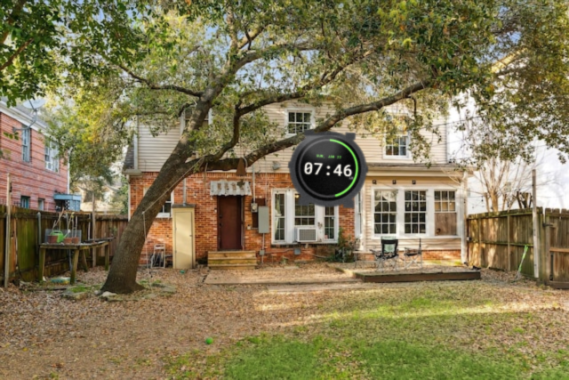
7:46
